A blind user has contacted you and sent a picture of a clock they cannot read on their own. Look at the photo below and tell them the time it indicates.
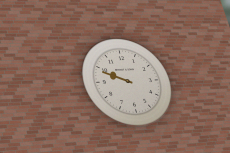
9:49
